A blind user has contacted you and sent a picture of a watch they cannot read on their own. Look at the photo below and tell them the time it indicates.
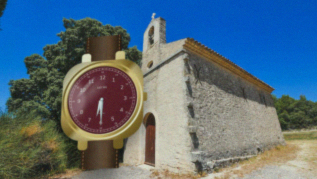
6:30
